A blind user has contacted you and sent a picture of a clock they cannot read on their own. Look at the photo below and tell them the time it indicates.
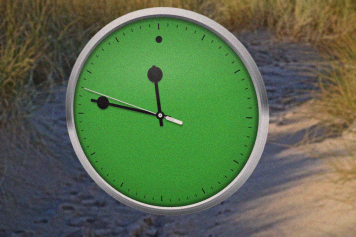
11:46:48
